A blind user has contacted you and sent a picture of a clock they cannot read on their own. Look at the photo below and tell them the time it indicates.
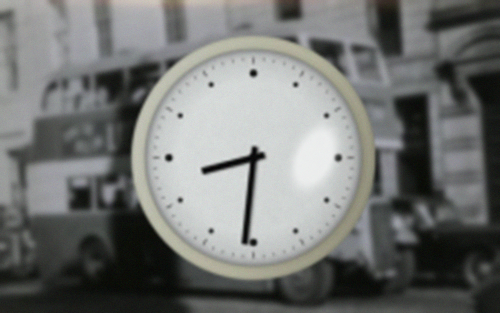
8:31
